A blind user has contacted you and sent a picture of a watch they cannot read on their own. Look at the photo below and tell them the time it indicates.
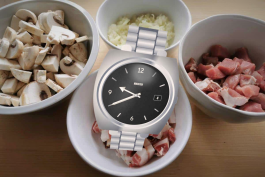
9:40
